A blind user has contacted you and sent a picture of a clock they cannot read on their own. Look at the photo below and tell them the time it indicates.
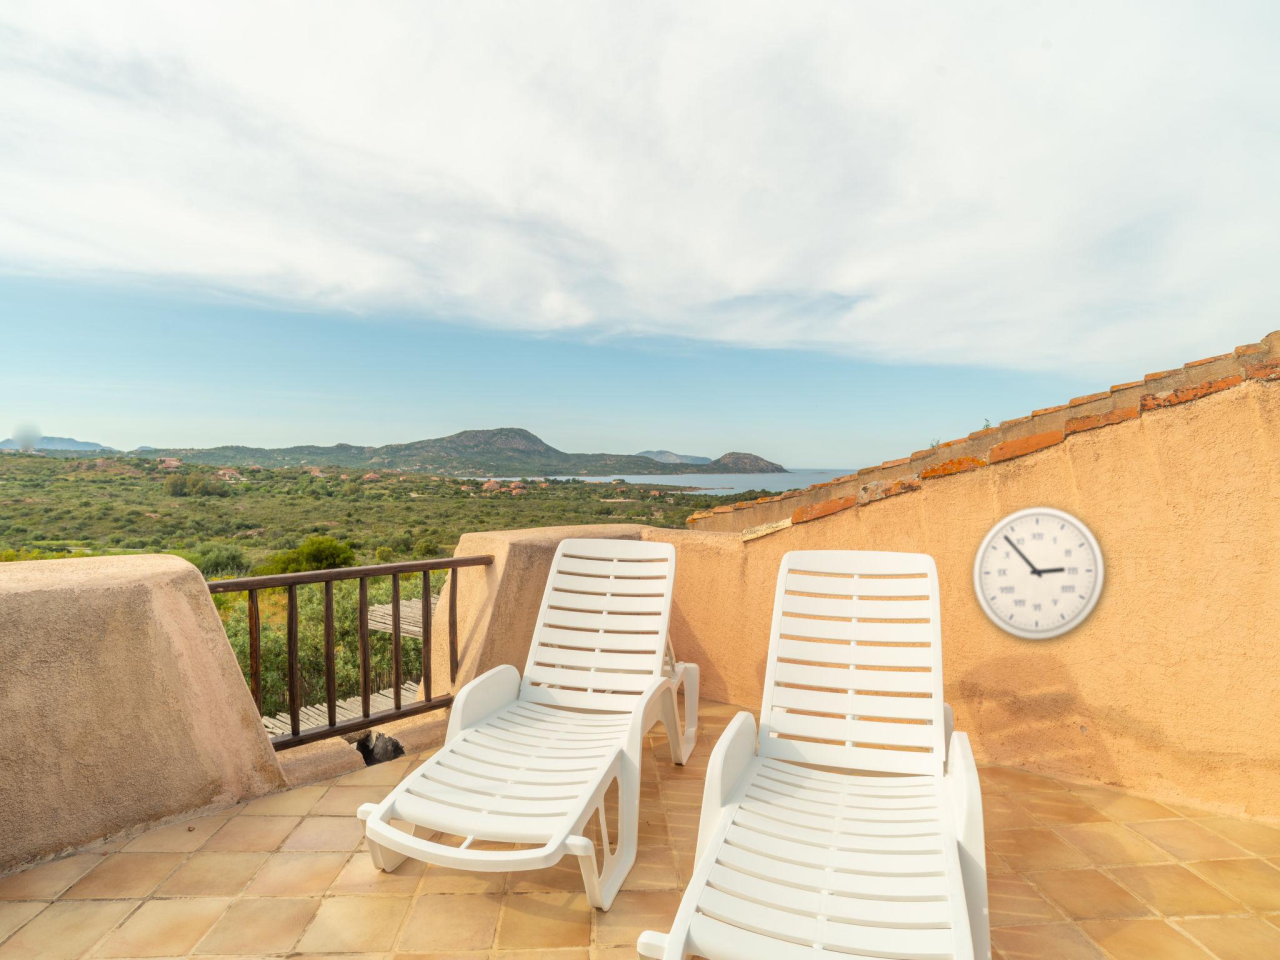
2:53
